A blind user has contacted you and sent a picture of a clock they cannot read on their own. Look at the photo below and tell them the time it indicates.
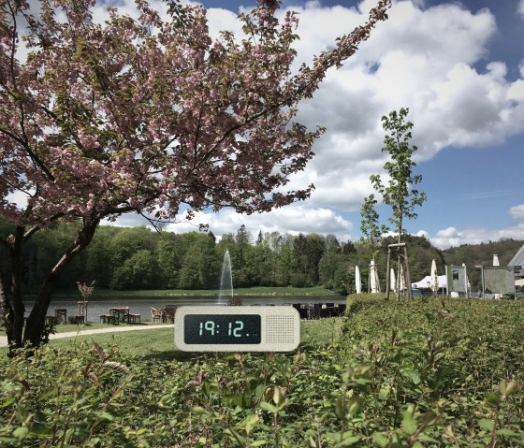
19:12
